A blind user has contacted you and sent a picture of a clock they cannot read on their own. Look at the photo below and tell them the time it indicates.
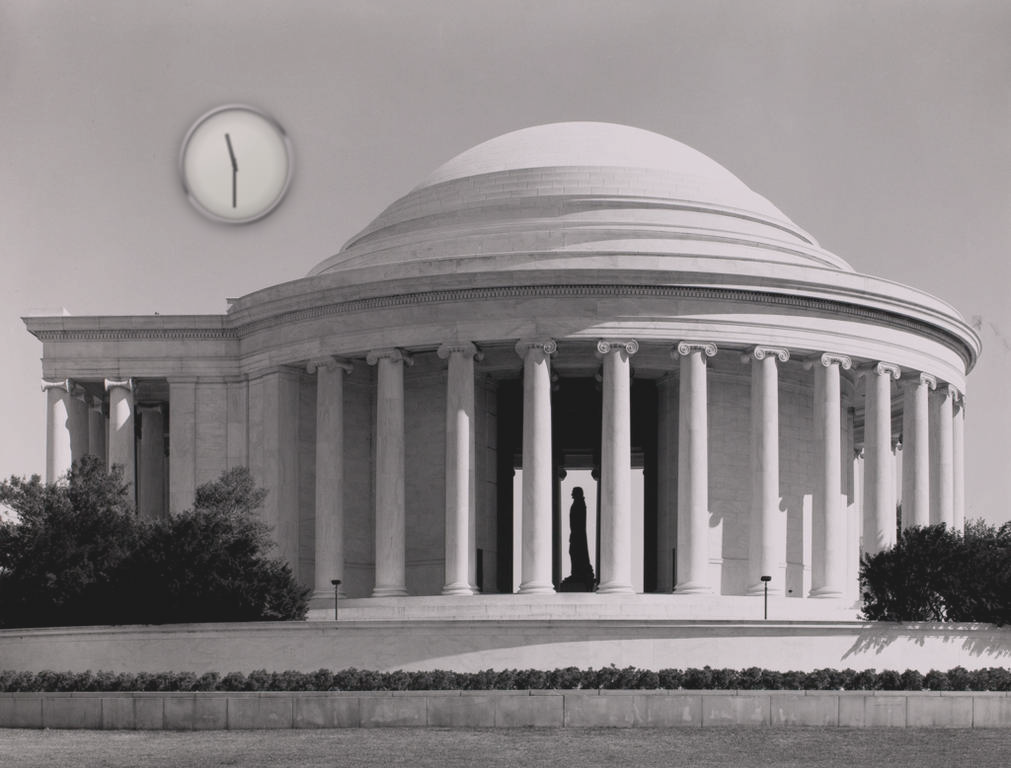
11:30
